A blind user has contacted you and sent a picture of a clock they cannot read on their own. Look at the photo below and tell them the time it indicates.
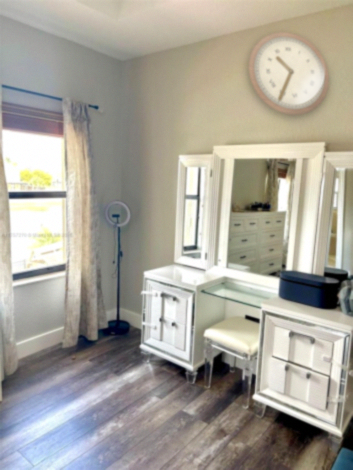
10:35
